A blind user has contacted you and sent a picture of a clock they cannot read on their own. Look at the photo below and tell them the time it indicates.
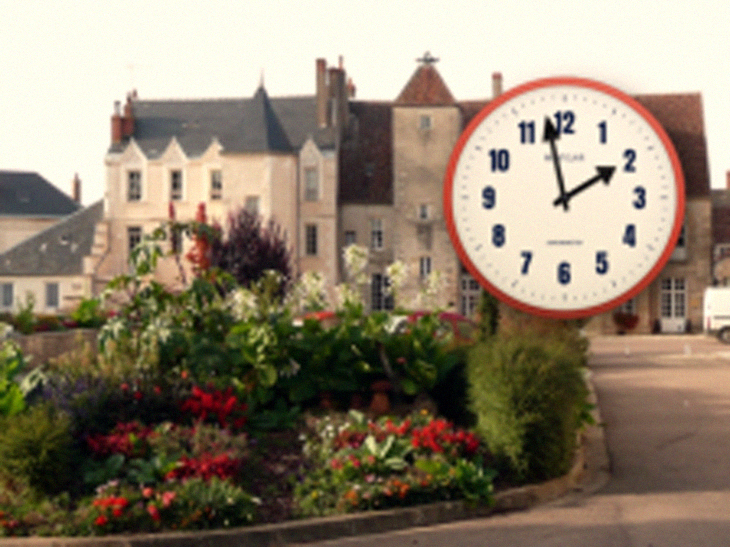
1:58
